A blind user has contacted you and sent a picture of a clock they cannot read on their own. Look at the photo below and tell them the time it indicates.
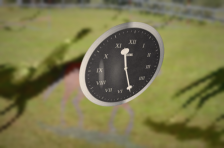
11:26
